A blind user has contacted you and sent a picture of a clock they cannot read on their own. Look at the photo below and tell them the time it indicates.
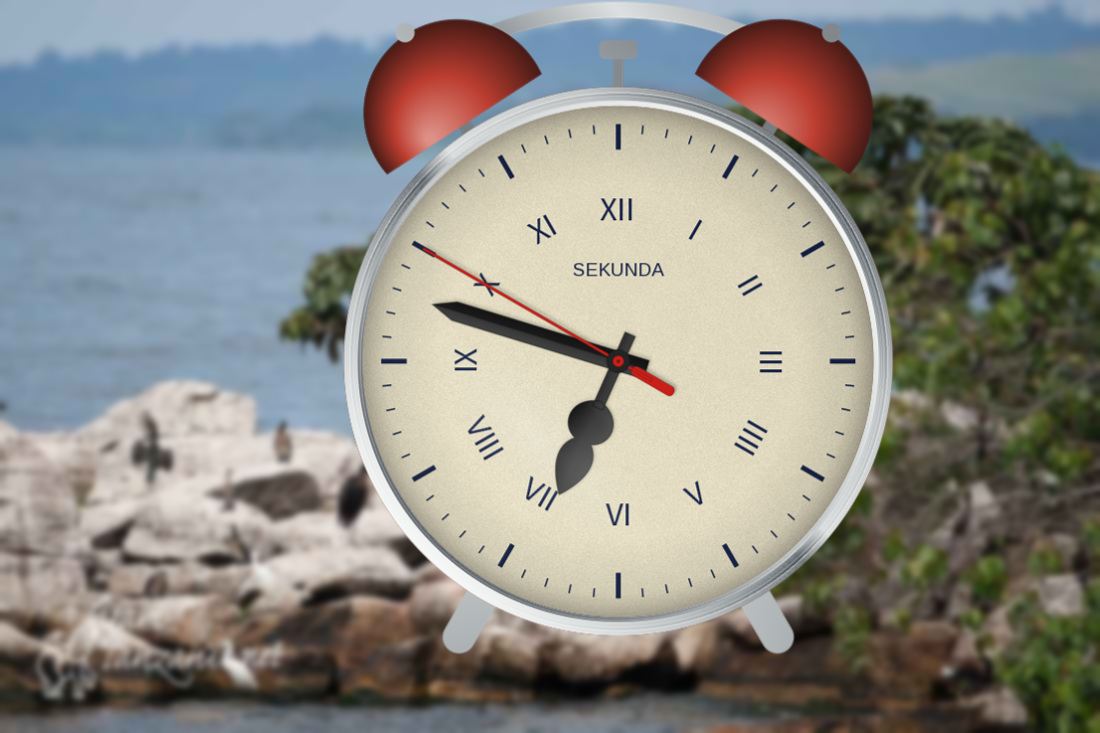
6:47:50
